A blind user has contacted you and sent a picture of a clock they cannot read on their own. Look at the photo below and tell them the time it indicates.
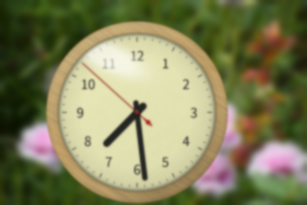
7:28:52
